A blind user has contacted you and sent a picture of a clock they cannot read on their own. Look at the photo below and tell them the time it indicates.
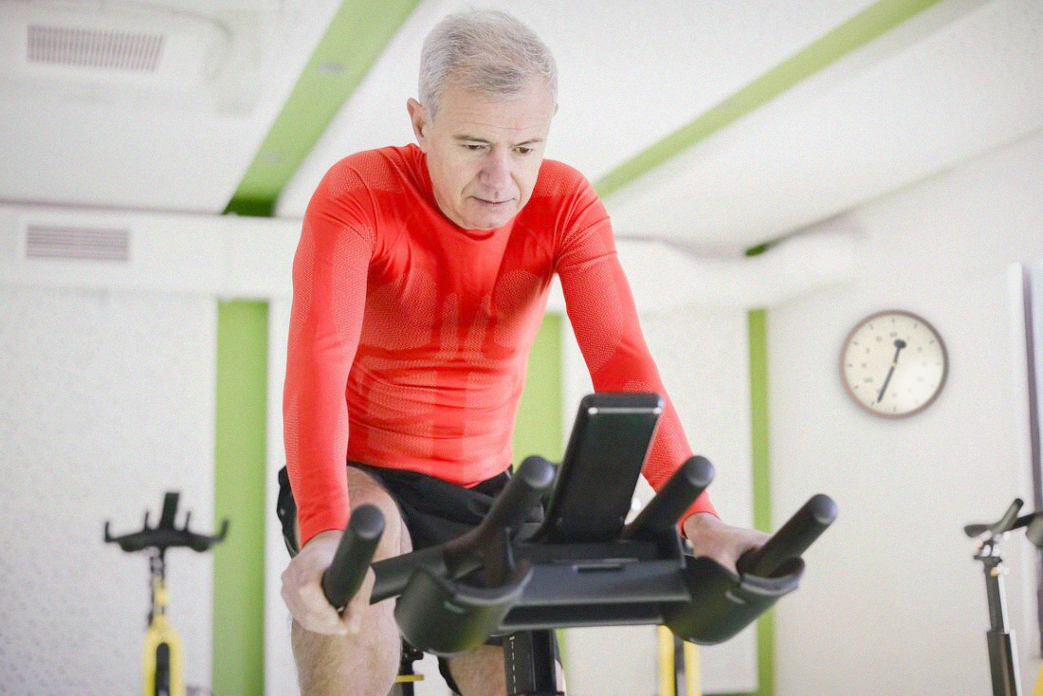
12:34
